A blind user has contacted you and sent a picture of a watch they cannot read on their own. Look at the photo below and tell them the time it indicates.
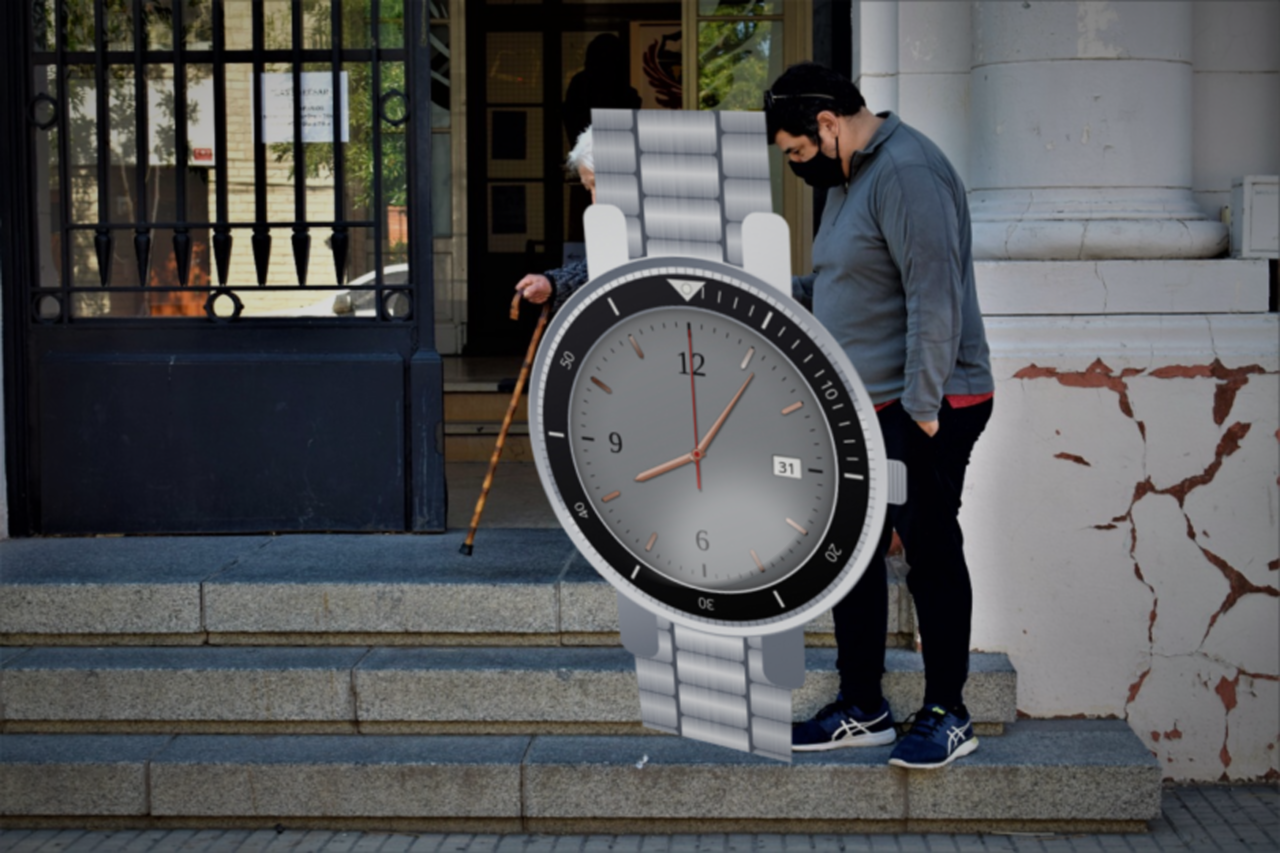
8:06:00
